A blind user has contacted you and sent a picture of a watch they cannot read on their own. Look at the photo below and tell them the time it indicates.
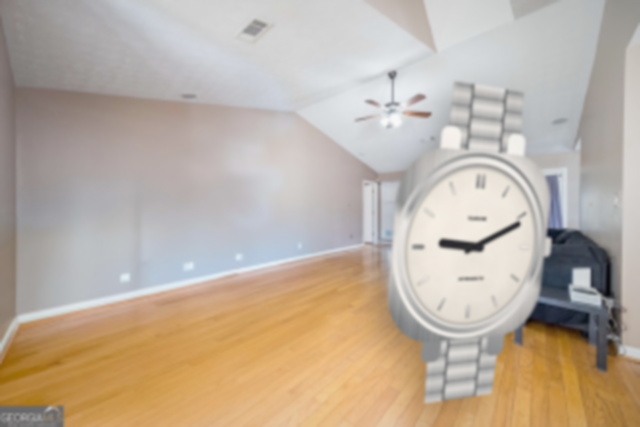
9:11
